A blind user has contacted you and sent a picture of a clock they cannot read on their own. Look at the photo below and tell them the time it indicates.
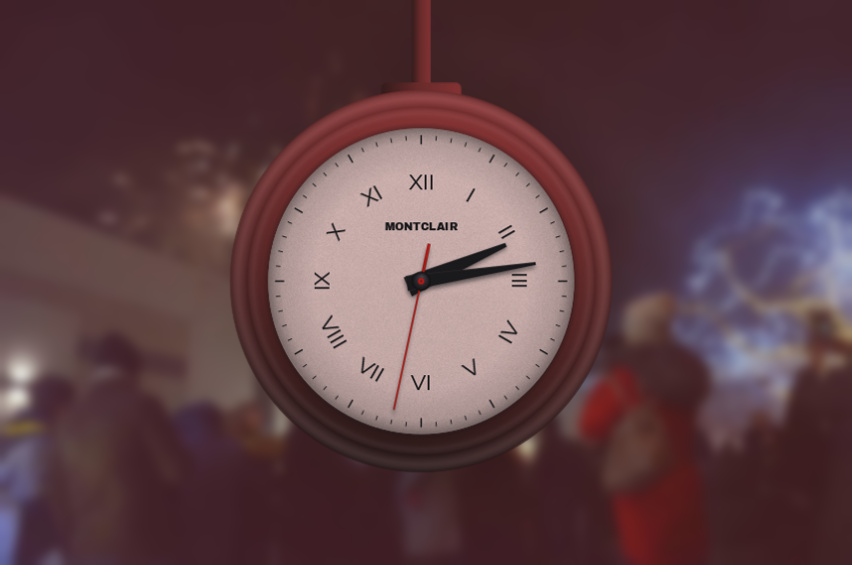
2:13:32
